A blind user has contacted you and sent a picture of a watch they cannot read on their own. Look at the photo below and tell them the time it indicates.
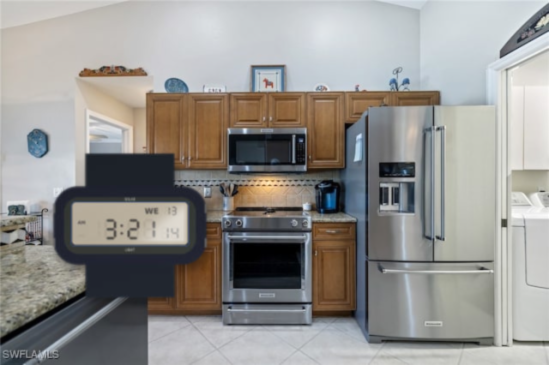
3:21:14
